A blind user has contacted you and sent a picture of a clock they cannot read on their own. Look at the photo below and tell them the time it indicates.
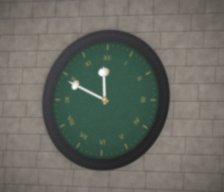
11:49
